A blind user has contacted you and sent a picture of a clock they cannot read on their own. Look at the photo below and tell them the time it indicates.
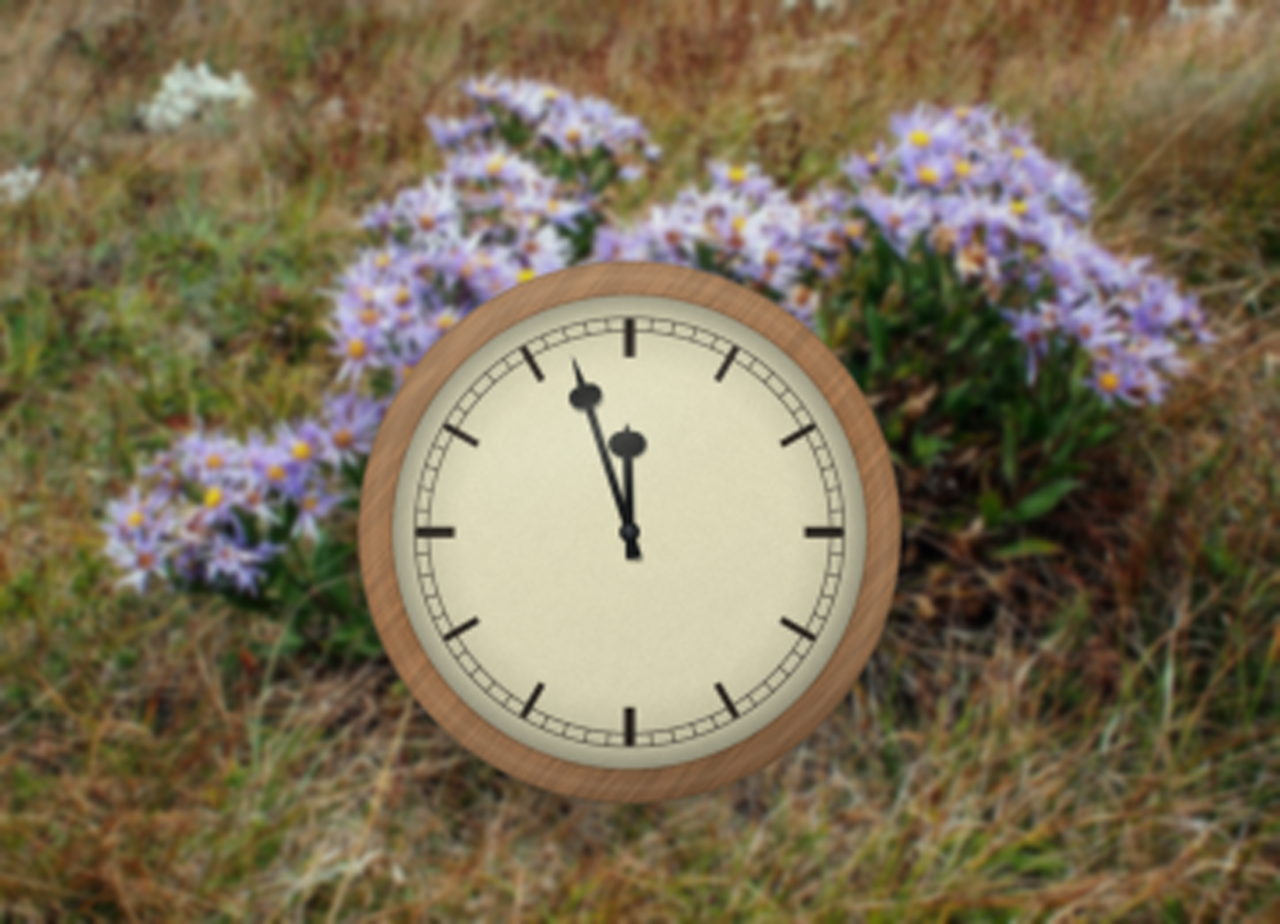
11:57
